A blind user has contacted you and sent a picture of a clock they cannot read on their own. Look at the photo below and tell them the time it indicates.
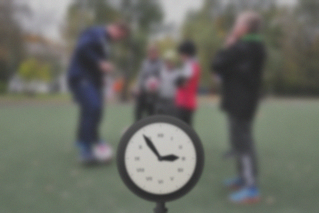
2:54
